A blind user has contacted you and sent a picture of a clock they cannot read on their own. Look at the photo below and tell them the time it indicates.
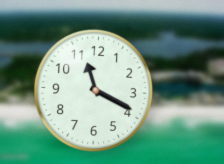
11:19
